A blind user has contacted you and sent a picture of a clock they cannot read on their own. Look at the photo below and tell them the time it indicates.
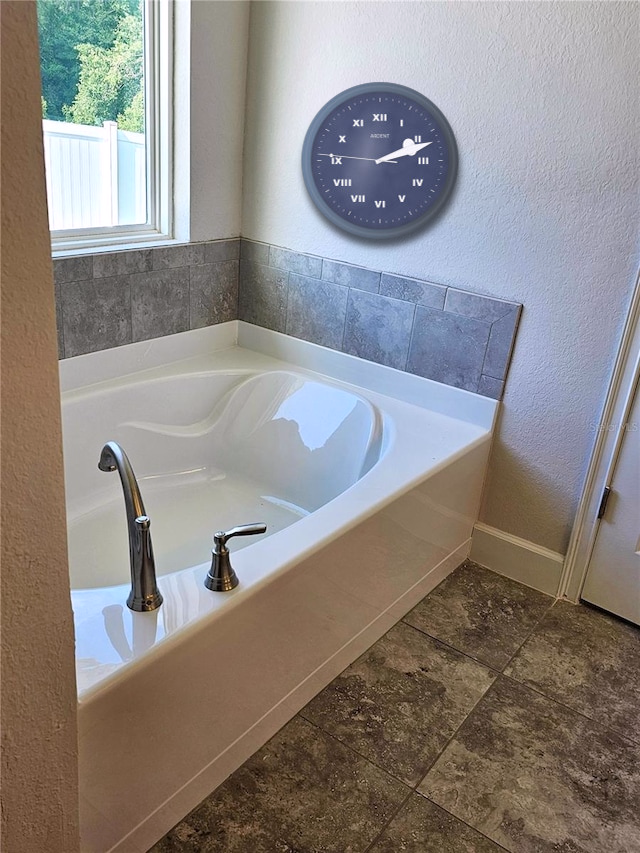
2:11:46
